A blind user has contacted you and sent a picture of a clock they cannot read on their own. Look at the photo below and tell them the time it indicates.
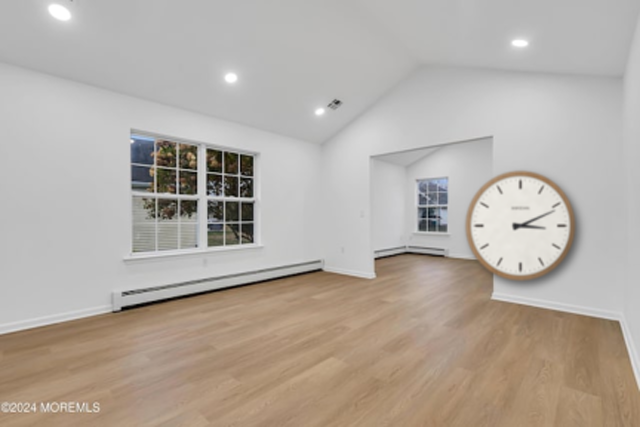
3:11
